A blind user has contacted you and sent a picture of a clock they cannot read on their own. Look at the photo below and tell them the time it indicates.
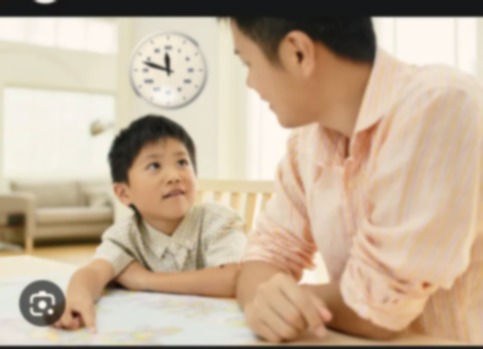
11:48
